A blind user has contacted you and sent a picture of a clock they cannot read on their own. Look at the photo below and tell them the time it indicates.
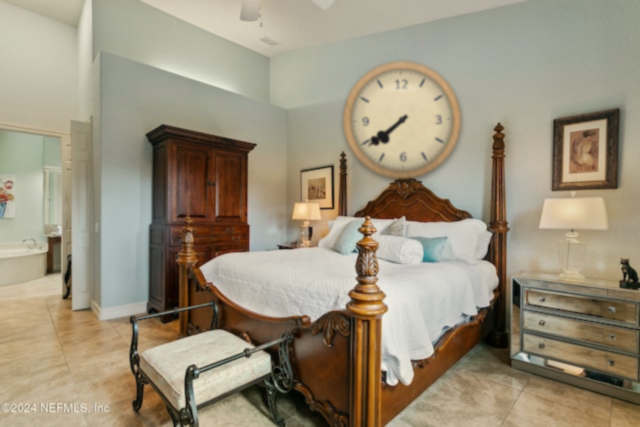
7:39
